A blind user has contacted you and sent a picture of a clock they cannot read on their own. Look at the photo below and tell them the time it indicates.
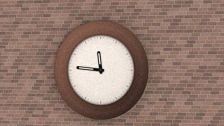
11:46
